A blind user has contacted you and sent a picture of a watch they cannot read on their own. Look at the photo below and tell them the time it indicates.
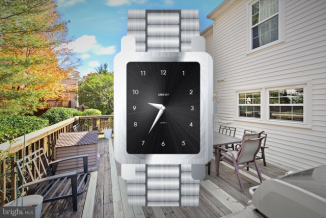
9:35
